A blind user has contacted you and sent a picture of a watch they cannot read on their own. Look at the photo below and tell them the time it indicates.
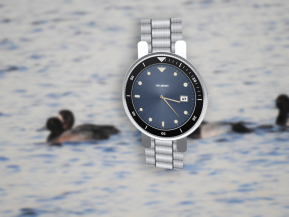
3:23
